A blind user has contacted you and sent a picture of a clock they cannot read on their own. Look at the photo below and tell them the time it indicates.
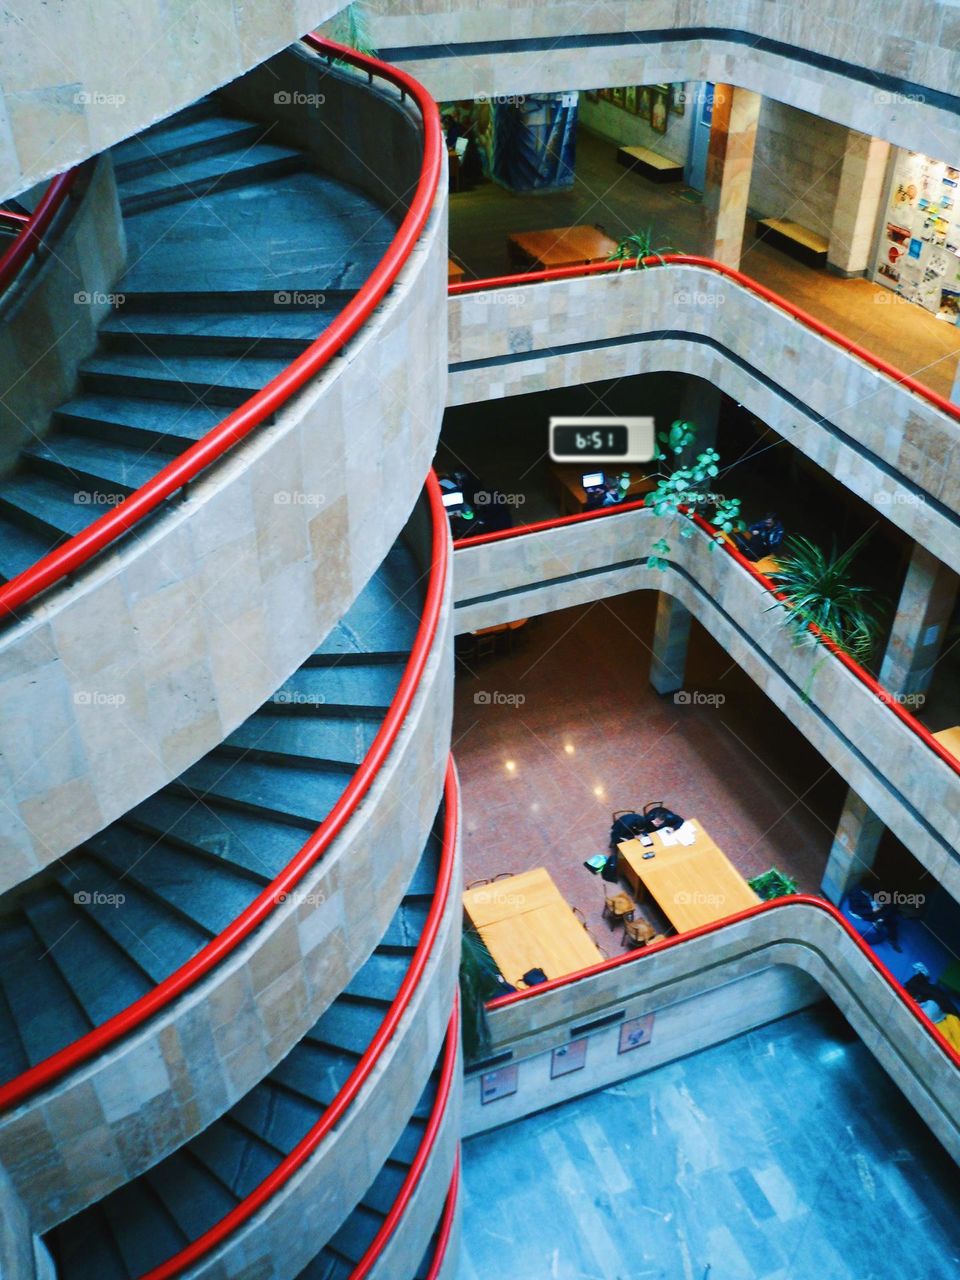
6:51
